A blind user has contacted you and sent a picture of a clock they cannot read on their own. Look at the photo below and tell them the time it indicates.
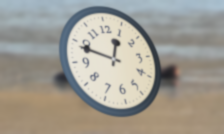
12:49
